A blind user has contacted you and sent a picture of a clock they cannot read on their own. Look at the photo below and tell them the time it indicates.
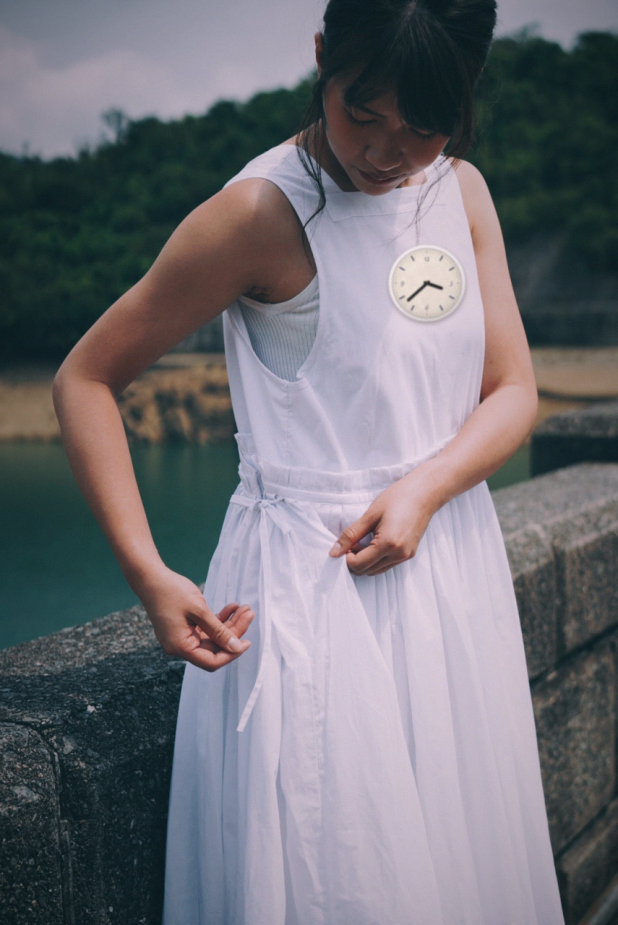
3:38
